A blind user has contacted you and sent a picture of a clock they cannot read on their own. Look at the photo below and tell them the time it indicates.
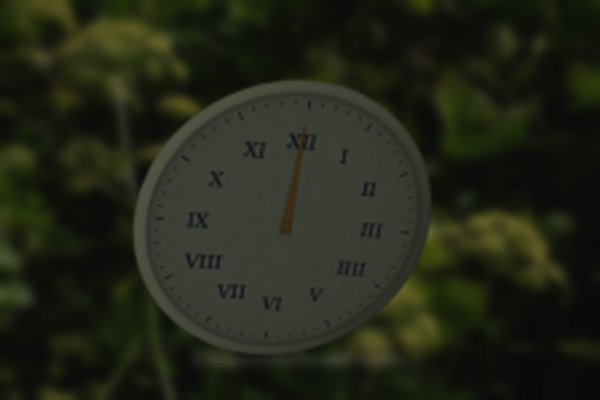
12:00
